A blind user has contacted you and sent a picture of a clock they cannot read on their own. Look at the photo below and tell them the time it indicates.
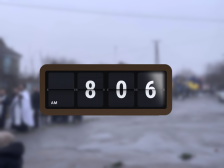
8:06
